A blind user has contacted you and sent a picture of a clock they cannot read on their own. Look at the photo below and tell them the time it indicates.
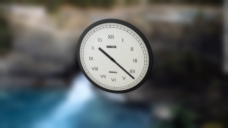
10:22
